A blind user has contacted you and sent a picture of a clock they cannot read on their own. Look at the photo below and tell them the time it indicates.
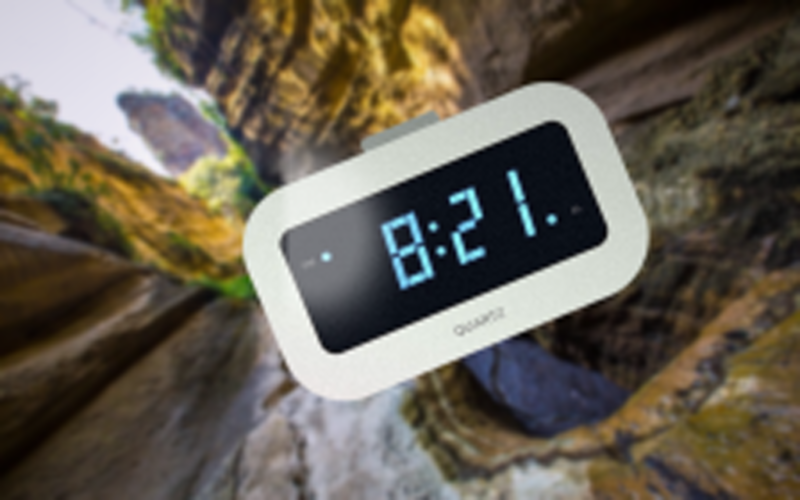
8:21
